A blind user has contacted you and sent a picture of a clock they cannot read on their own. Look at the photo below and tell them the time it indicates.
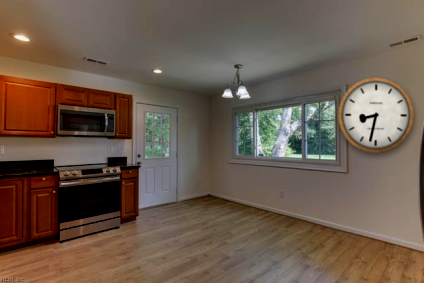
8:32
